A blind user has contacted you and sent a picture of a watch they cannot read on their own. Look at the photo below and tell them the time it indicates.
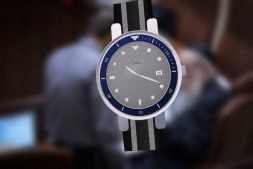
10:19
